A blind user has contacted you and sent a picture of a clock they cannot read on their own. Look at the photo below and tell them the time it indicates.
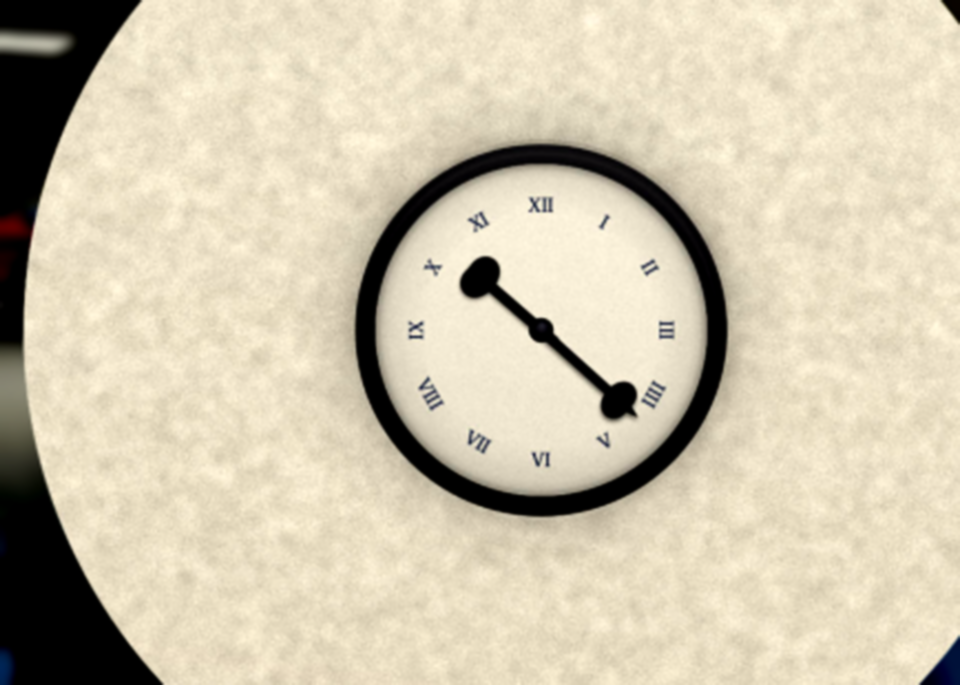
10:22
